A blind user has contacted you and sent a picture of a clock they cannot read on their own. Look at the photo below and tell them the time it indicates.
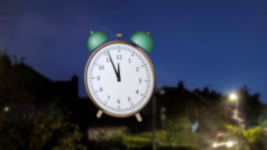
11:56
